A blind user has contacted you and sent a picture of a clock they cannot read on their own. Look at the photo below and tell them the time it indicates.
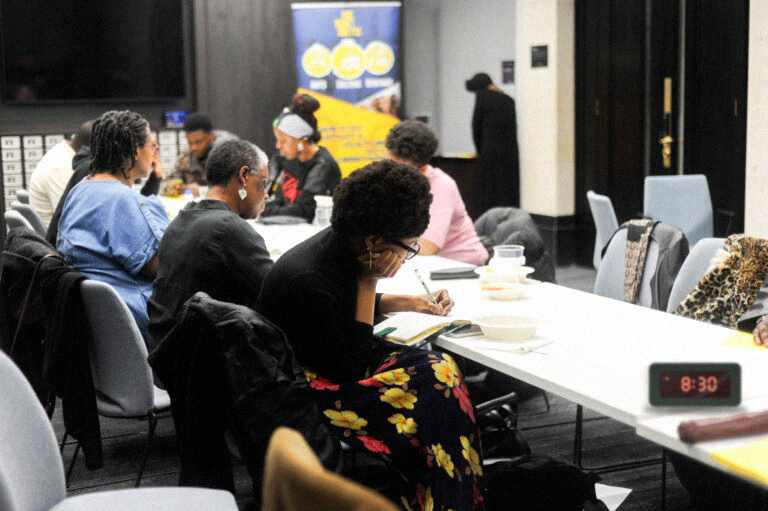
8:30
